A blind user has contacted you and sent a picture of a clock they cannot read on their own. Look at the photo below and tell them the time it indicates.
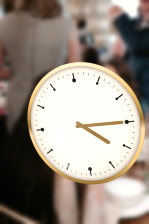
4:15
